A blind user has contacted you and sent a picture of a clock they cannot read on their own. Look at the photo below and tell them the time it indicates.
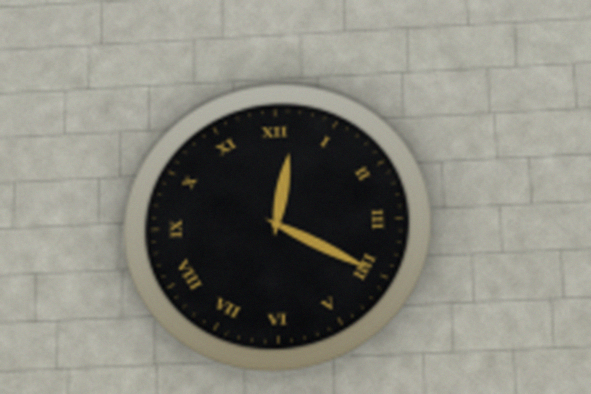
12:20
